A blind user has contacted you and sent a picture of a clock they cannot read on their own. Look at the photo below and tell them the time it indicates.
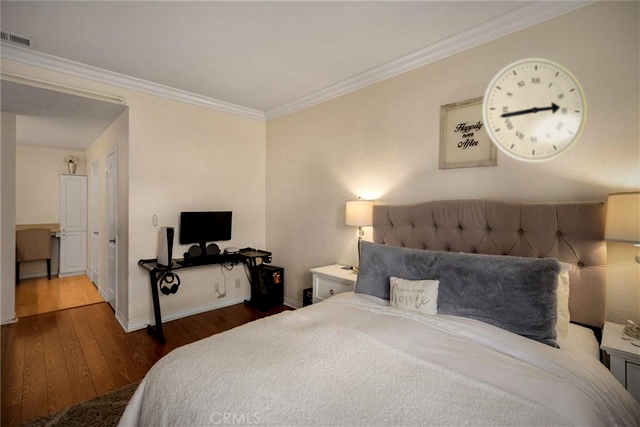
2:43
